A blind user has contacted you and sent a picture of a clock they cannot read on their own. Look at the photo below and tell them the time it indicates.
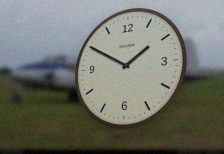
1:50
